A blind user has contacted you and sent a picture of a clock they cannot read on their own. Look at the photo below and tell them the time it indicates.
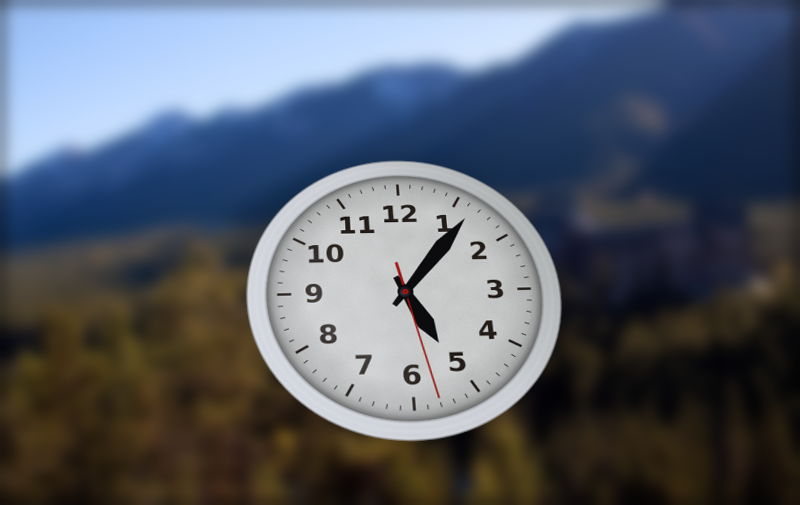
5:06:28
